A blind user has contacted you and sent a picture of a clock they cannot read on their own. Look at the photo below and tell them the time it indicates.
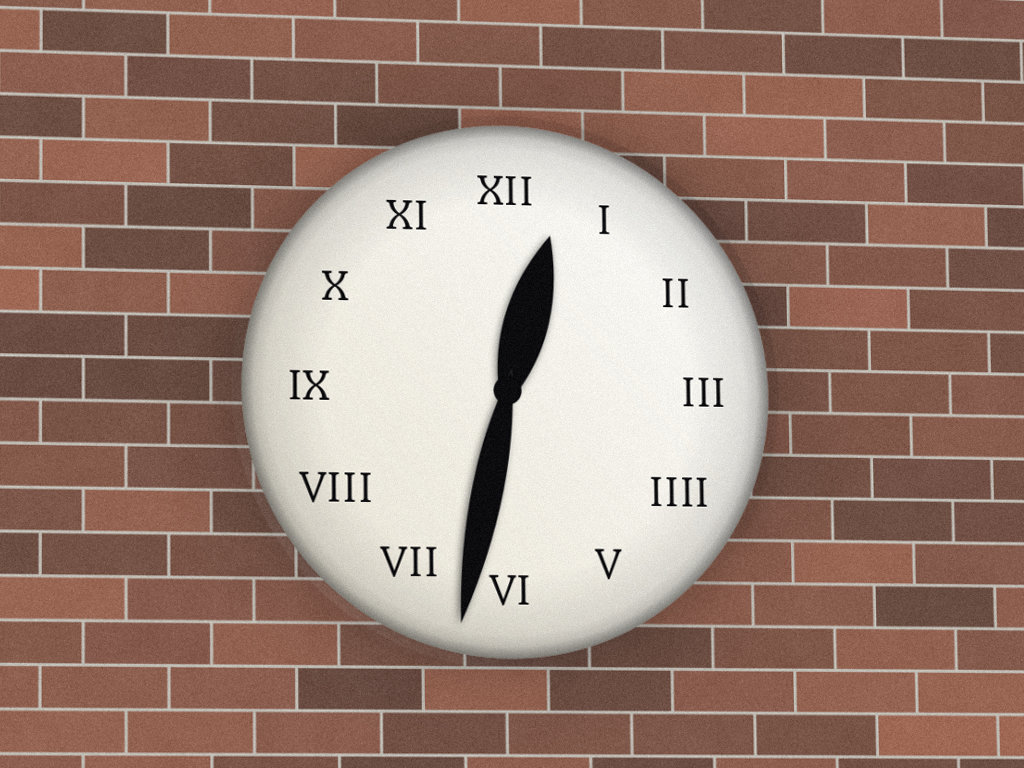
12:32
